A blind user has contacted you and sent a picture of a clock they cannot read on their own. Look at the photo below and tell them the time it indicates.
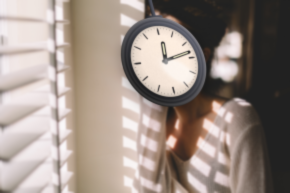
12:13
